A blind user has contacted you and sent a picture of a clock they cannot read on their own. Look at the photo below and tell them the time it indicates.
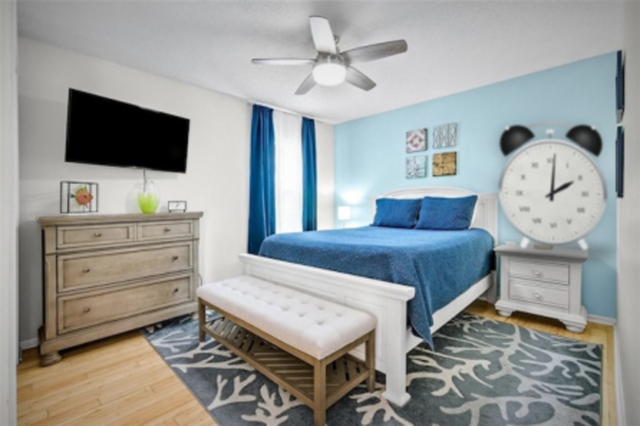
2:01
